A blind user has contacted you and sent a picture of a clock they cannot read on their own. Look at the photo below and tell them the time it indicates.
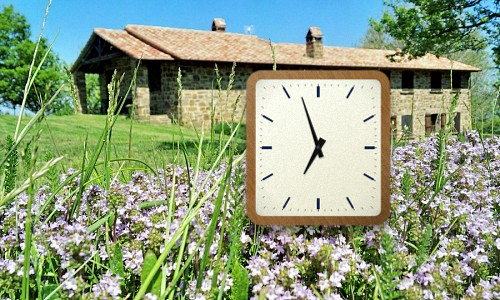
6:57
